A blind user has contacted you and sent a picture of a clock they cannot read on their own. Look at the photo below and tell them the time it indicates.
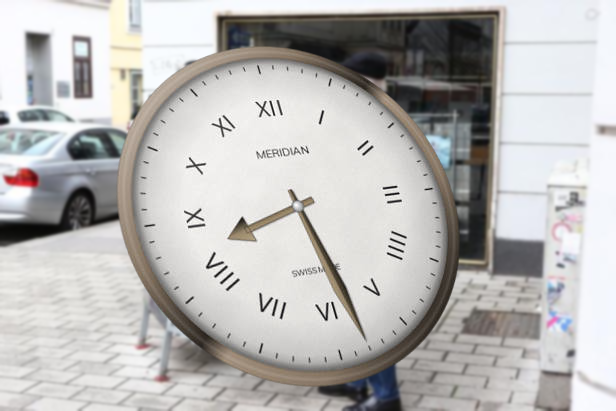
8:28
